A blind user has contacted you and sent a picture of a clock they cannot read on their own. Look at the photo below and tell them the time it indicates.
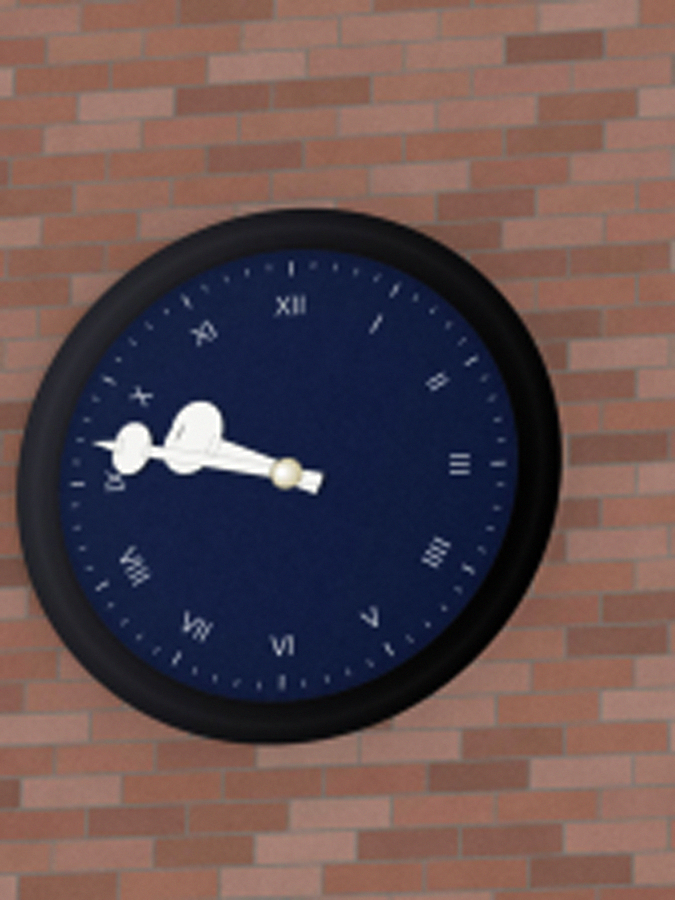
9:47
